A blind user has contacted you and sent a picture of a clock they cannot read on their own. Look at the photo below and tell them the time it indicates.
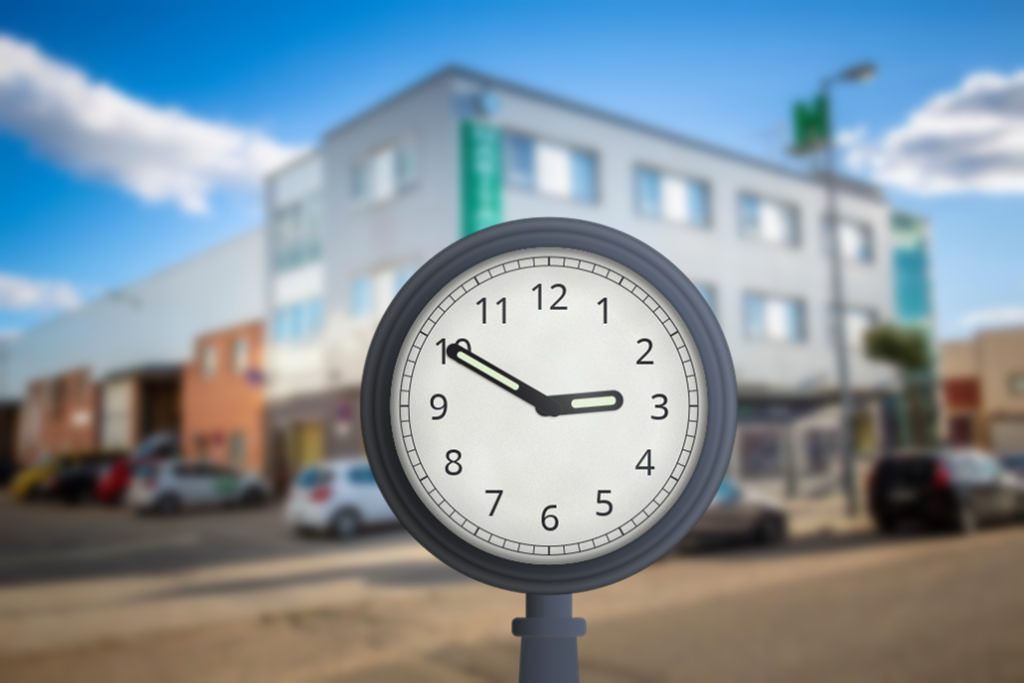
2:50
